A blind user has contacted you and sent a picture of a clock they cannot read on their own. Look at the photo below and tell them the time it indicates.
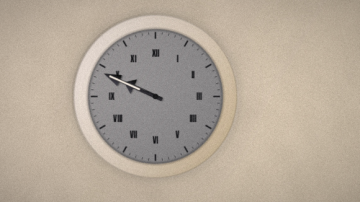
9:49
